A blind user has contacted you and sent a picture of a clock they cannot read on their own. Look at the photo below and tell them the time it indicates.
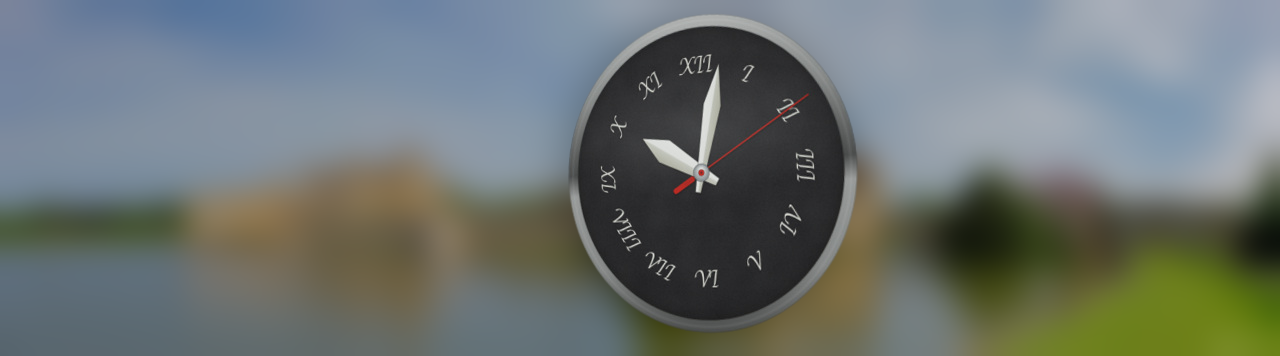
10:02:10
